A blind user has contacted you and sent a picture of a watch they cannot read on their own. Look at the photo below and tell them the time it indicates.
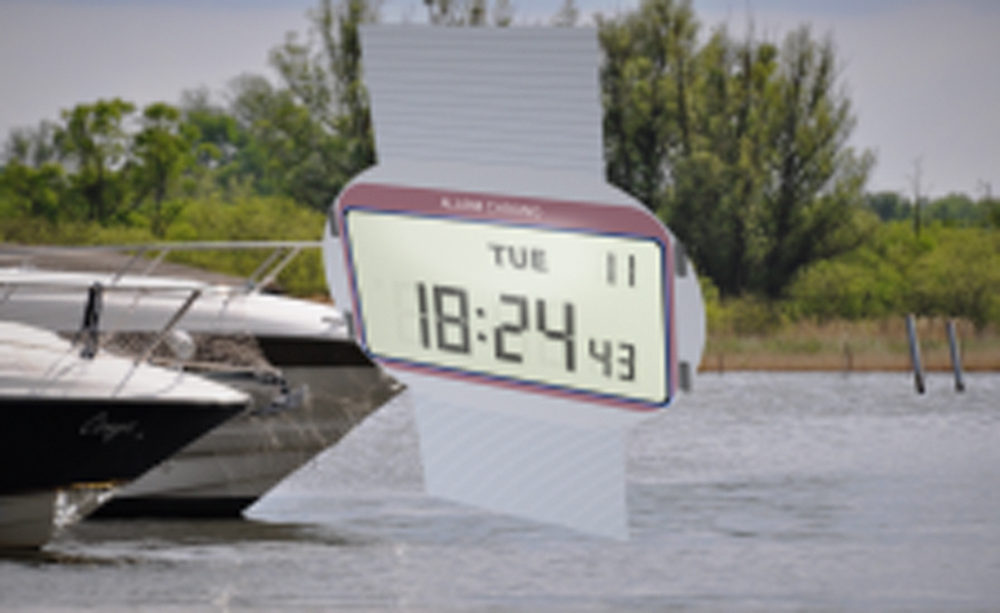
18:24:43
